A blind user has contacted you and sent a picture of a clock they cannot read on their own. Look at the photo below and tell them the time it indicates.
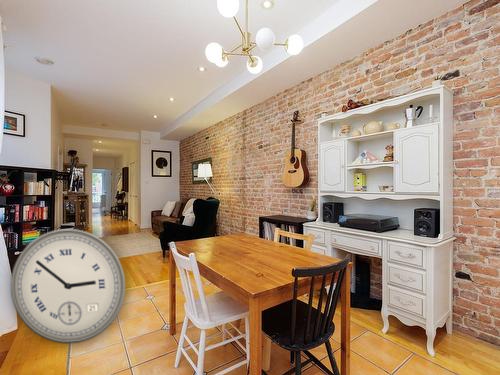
2:52
